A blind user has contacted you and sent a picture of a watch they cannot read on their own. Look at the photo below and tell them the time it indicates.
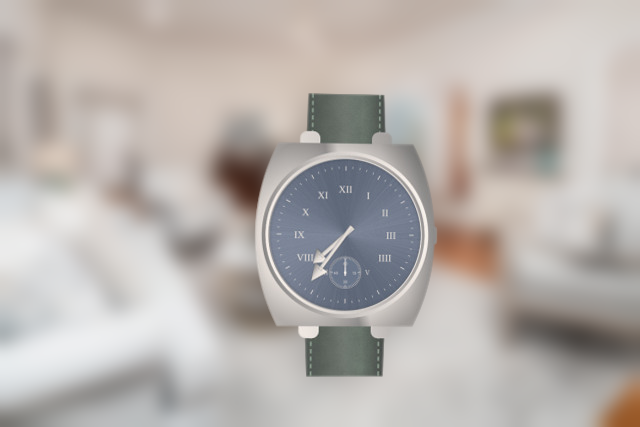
7:36
